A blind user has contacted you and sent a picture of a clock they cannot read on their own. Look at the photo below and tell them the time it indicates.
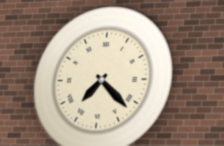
7:22
